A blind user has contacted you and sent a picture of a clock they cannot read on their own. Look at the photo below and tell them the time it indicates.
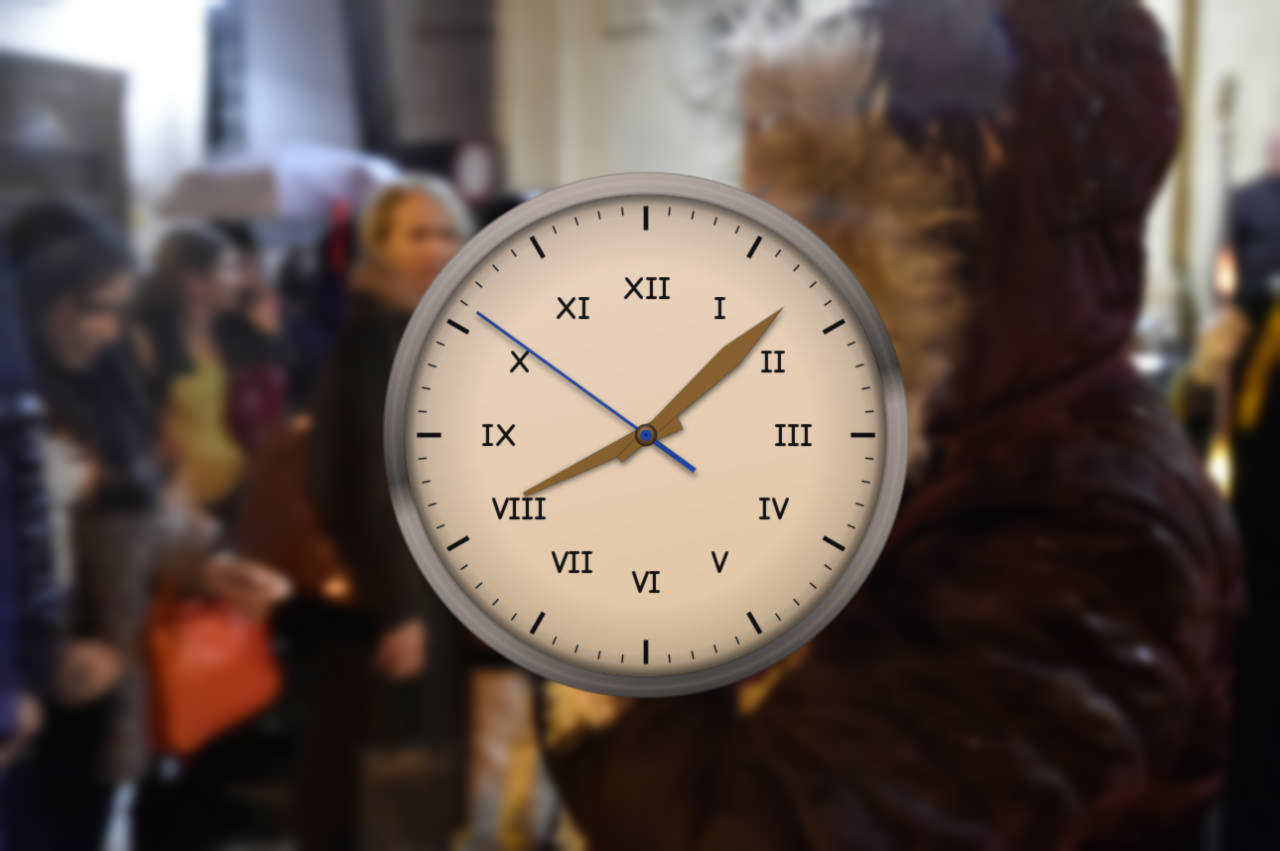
8:07:51
